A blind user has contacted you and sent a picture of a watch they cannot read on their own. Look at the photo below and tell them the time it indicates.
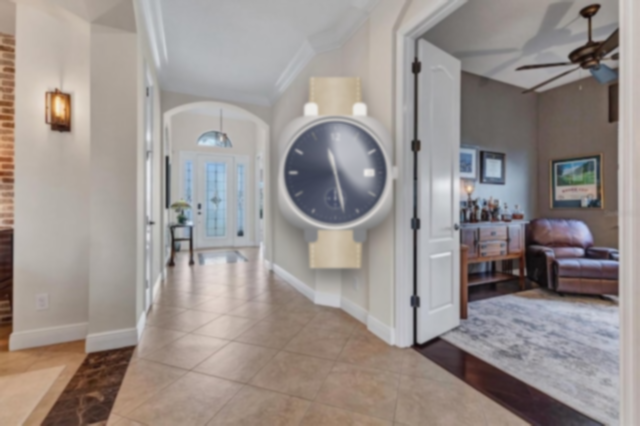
11:28
